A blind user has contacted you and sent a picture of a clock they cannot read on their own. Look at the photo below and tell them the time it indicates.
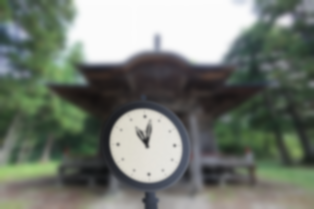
11:02
